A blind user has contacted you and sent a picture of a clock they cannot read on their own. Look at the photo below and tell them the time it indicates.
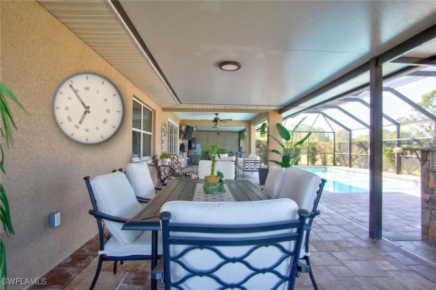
6:54
